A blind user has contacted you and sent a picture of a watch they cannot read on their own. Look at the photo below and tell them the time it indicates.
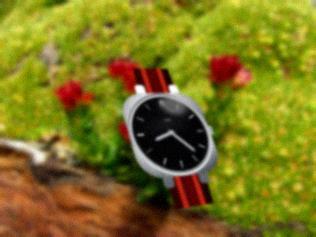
8:23
